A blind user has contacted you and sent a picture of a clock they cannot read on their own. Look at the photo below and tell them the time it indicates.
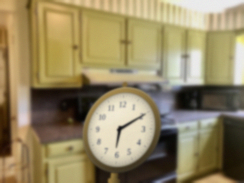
6:10
